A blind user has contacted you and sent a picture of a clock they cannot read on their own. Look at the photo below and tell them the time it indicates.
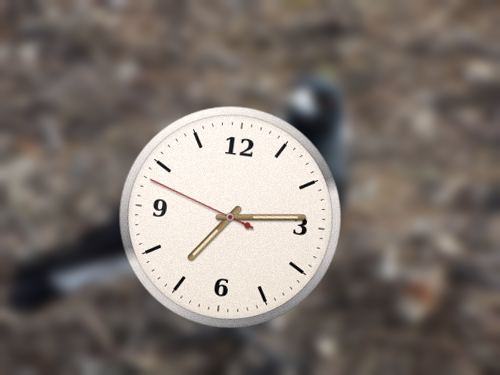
7:13:48
